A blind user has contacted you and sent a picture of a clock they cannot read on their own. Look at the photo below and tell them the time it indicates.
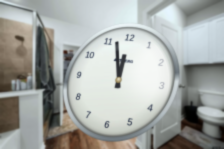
11:57
